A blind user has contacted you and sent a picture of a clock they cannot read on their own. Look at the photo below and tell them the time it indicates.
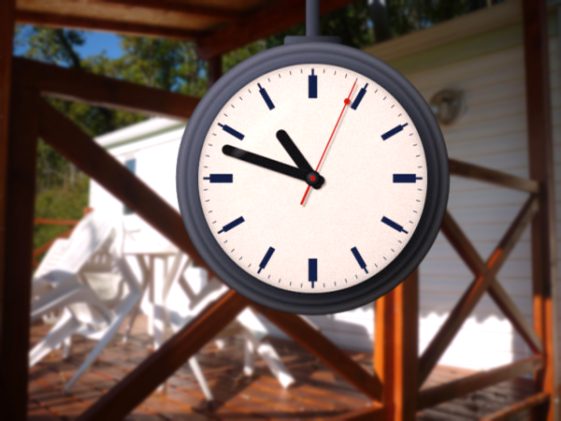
10:48:04
